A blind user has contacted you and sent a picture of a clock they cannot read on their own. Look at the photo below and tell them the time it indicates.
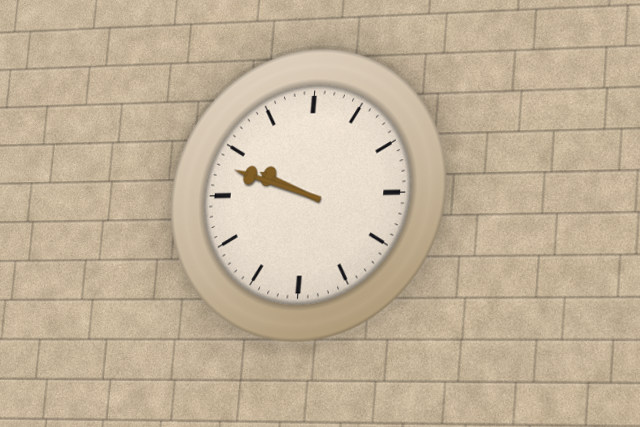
9:48
